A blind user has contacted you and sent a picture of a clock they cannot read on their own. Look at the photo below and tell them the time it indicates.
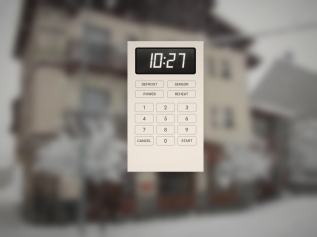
10:27
